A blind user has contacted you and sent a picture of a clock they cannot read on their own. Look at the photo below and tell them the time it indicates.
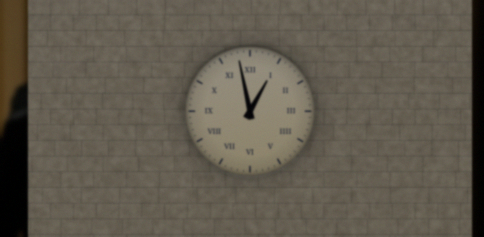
12:58
